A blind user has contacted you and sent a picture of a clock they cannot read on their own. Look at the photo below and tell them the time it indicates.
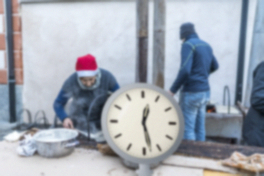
12:28
